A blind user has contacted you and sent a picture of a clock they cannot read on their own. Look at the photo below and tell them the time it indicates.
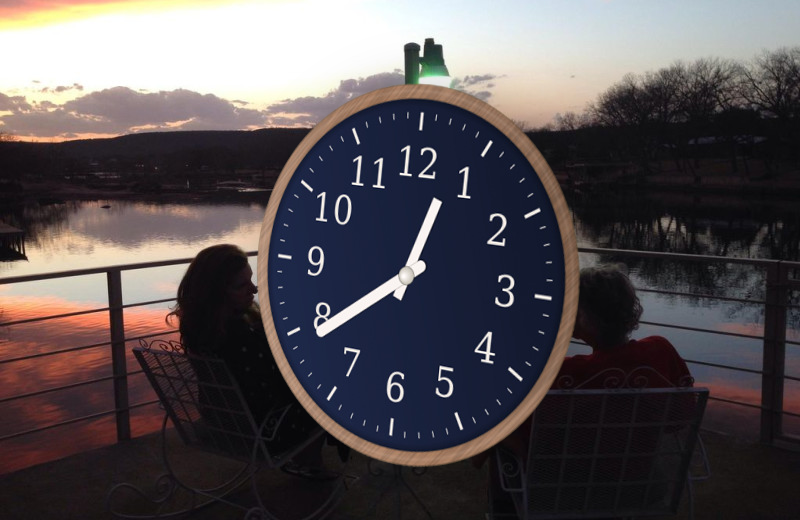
12:39
